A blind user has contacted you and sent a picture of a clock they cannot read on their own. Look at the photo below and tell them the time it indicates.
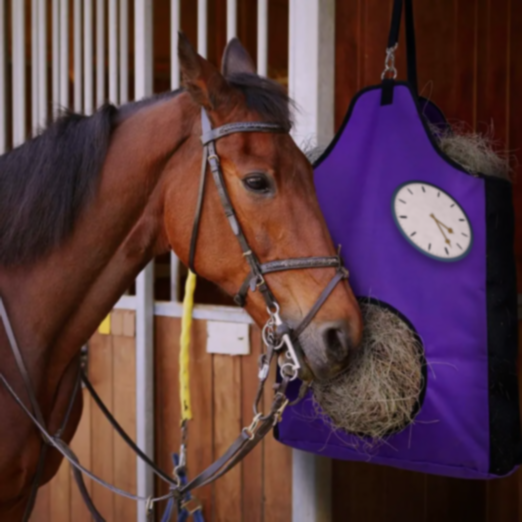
4:28
